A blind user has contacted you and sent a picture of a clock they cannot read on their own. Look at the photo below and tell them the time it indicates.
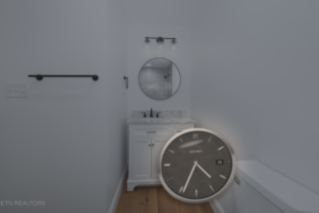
4:34
